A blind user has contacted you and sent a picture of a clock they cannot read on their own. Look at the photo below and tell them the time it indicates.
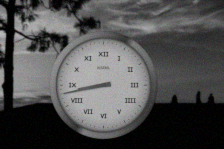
8:43
